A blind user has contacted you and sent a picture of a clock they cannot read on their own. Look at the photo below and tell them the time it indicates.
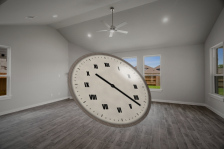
10:22
